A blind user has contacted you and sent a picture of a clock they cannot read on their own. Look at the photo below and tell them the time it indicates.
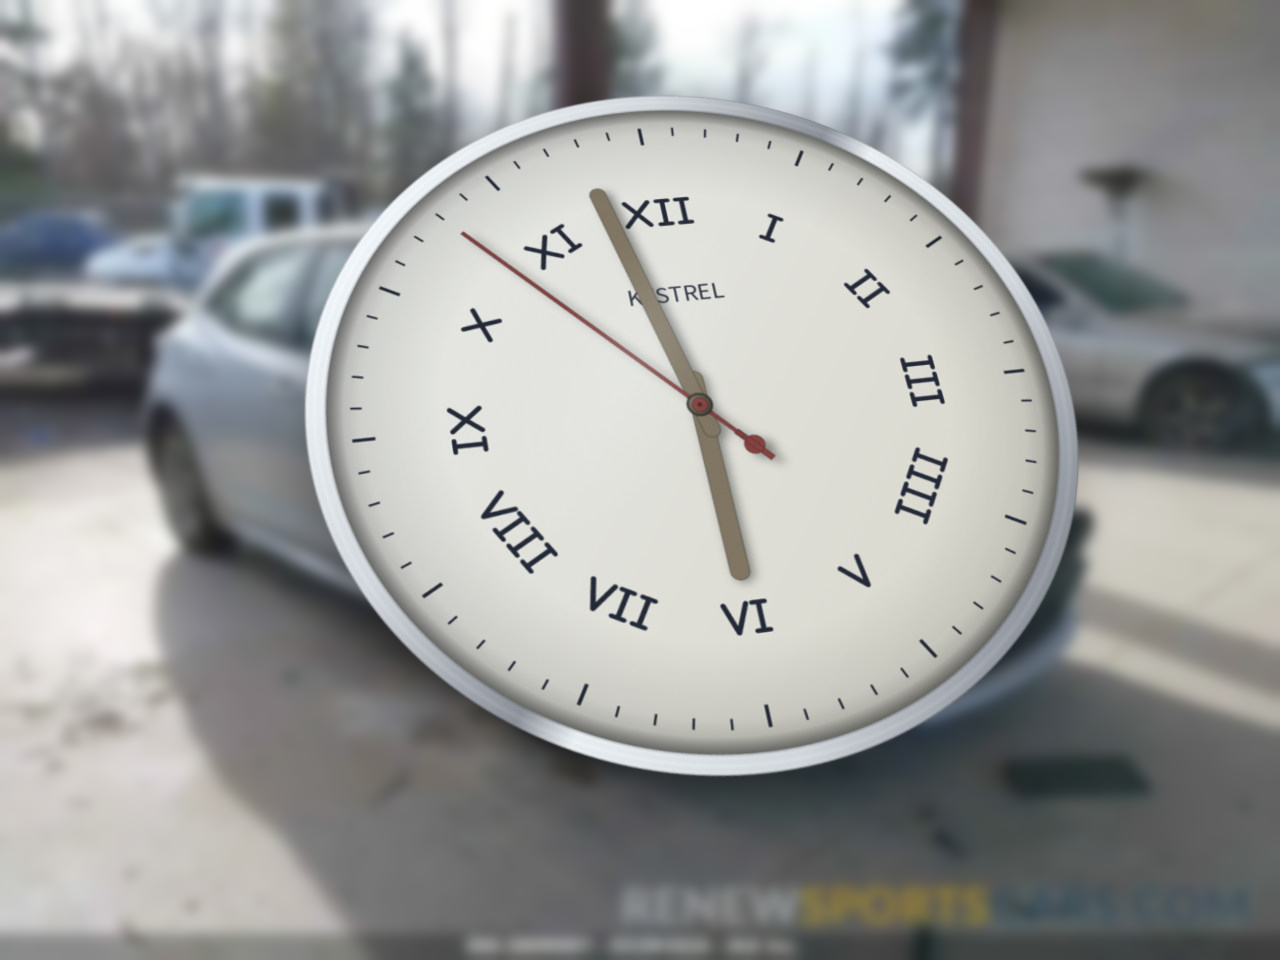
5:57:53
